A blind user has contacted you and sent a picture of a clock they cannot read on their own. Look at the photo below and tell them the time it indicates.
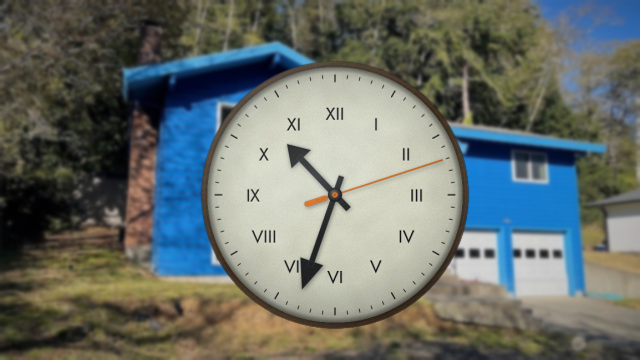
10:33:12
